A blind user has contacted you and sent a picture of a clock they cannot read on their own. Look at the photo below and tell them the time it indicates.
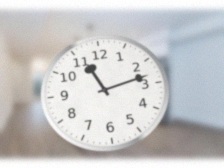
11:13
